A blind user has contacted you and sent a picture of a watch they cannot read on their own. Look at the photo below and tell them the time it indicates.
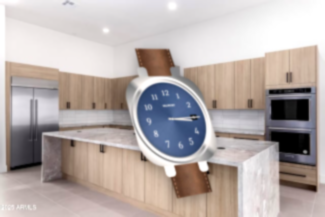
3:15
